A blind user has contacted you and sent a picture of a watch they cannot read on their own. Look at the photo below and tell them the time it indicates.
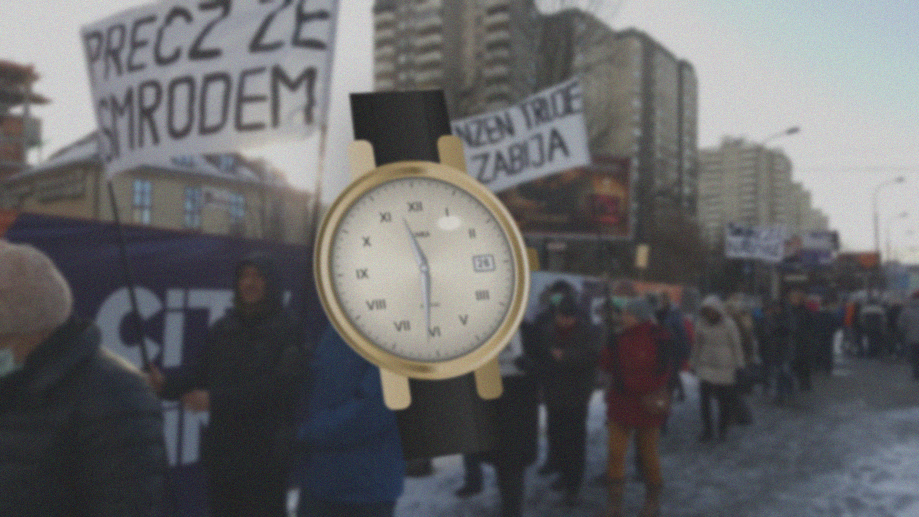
11:31
